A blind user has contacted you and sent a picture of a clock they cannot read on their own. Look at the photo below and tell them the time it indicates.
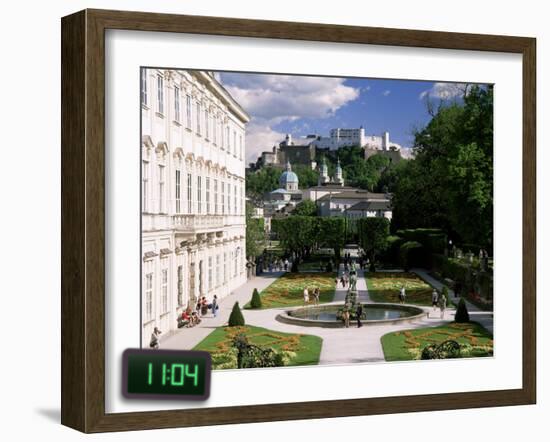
11:04
